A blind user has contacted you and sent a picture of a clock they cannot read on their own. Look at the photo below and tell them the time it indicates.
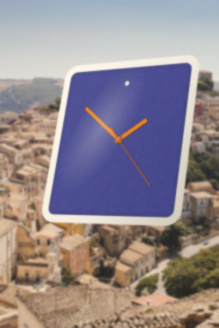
1:51:23
